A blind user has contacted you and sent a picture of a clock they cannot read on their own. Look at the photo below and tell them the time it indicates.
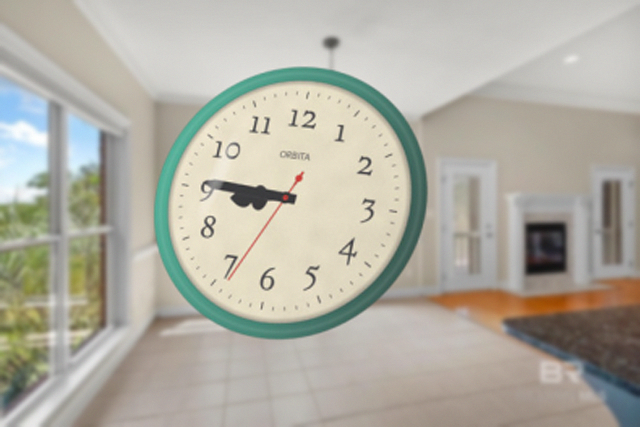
8:45:34
